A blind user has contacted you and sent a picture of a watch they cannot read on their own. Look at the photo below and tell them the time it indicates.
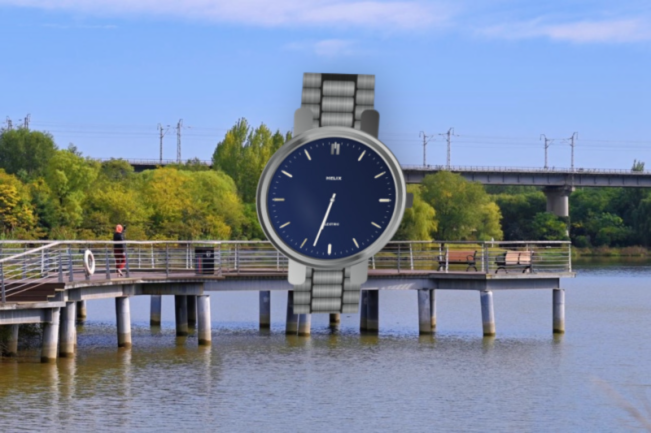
6:33
